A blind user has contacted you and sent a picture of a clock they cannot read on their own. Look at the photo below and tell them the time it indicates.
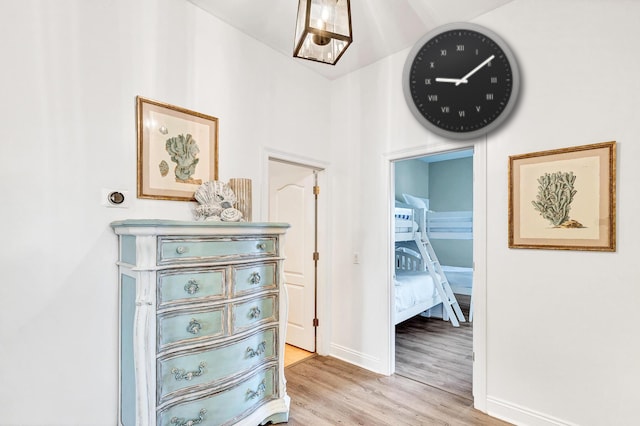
9:09
